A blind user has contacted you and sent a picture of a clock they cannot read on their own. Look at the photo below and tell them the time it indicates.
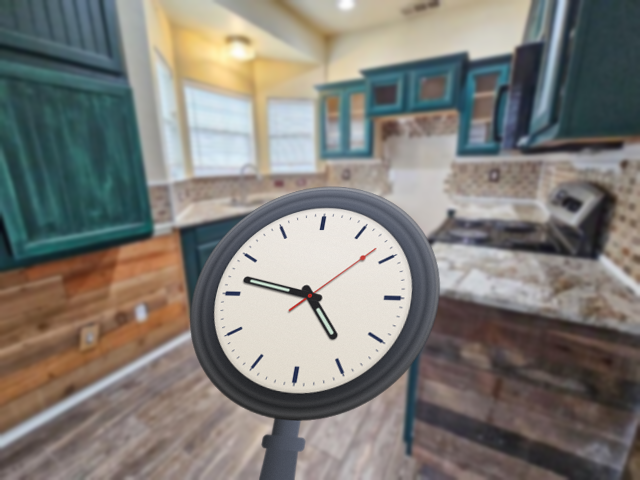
4:47:08
